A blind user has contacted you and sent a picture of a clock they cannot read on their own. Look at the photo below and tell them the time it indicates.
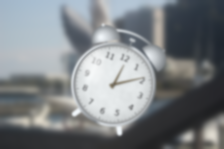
12:09
